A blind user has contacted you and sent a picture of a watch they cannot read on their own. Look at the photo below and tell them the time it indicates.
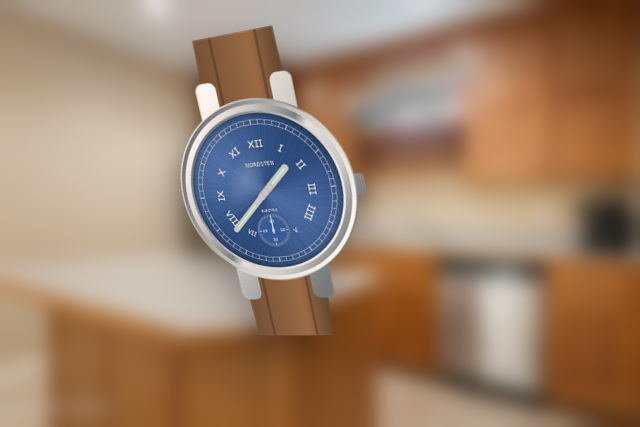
1:38
